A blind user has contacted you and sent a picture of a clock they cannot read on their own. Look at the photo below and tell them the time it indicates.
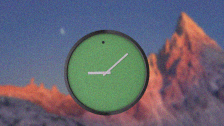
9:09
